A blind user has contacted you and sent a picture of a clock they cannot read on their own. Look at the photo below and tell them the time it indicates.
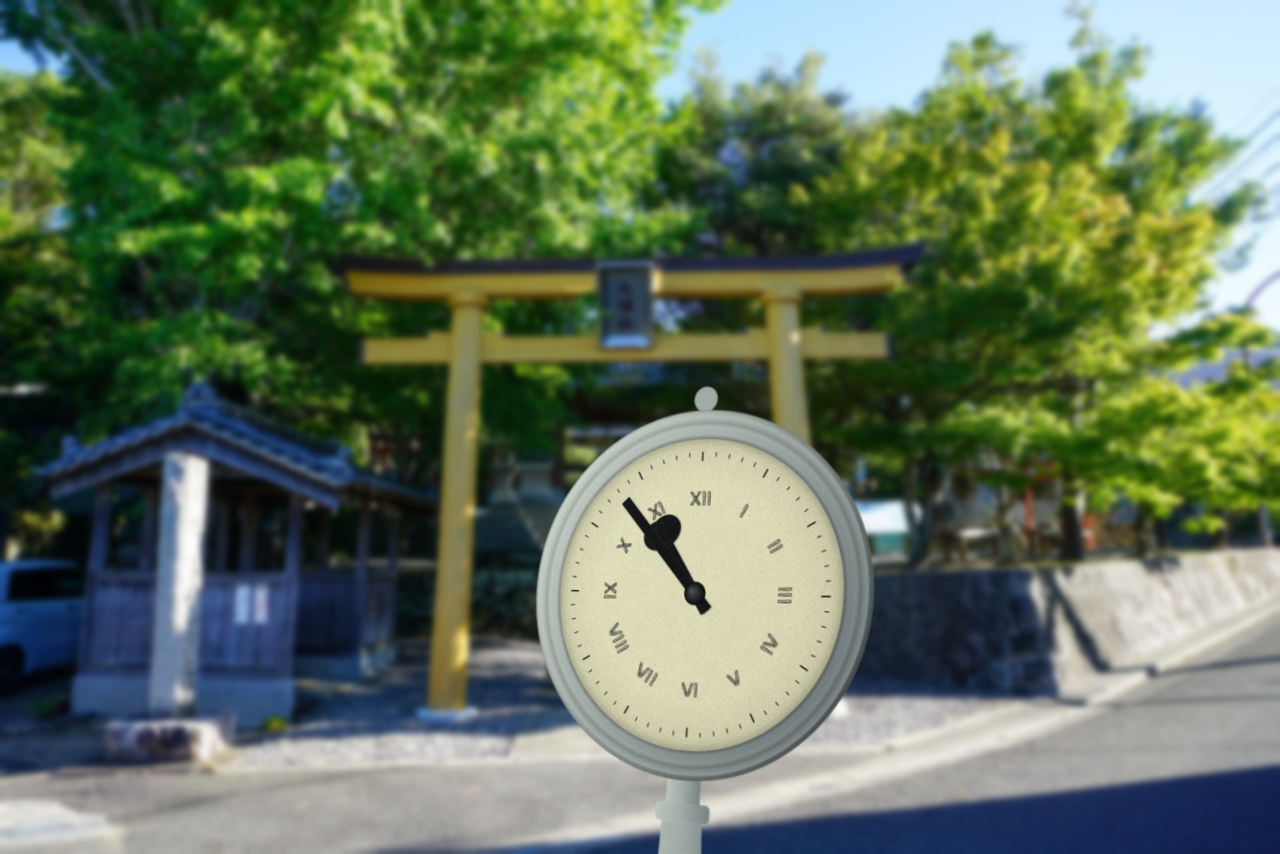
10:53
